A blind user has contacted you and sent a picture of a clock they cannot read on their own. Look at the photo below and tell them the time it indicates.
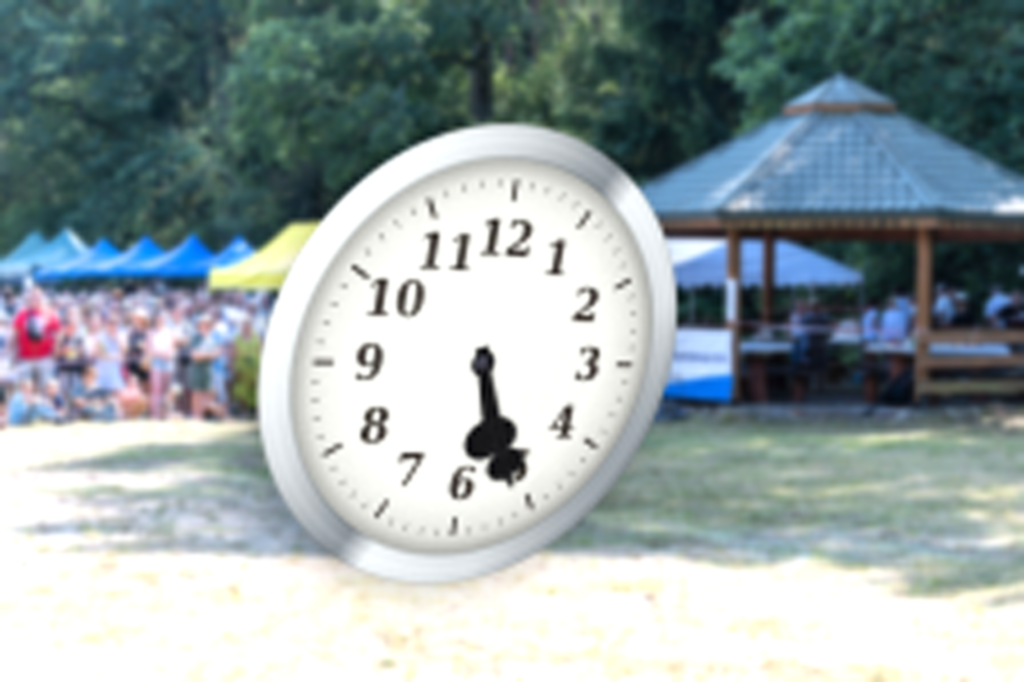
5:26
